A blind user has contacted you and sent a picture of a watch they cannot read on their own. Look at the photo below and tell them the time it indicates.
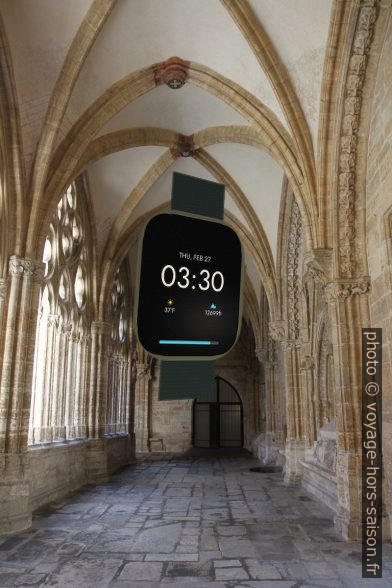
3:30
